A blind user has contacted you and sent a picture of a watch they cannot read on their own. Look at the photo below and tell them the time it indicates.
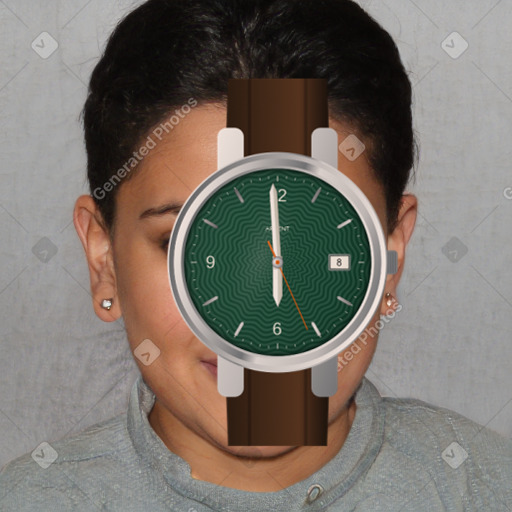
5:59:26
